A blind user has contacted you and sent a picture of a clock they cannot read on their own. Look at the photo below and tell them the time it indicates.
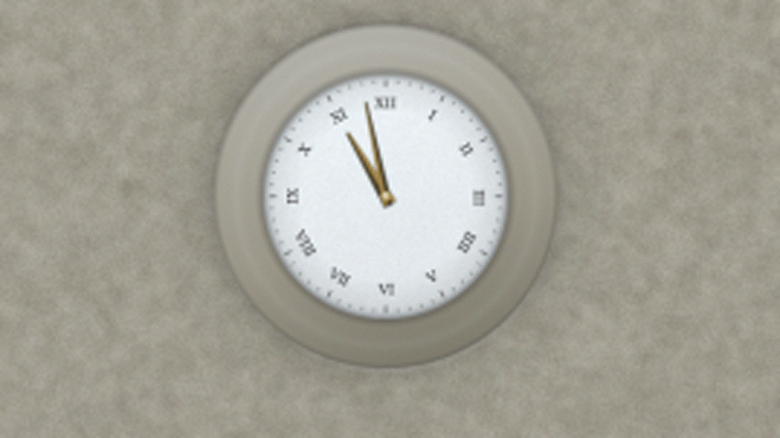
10:58
